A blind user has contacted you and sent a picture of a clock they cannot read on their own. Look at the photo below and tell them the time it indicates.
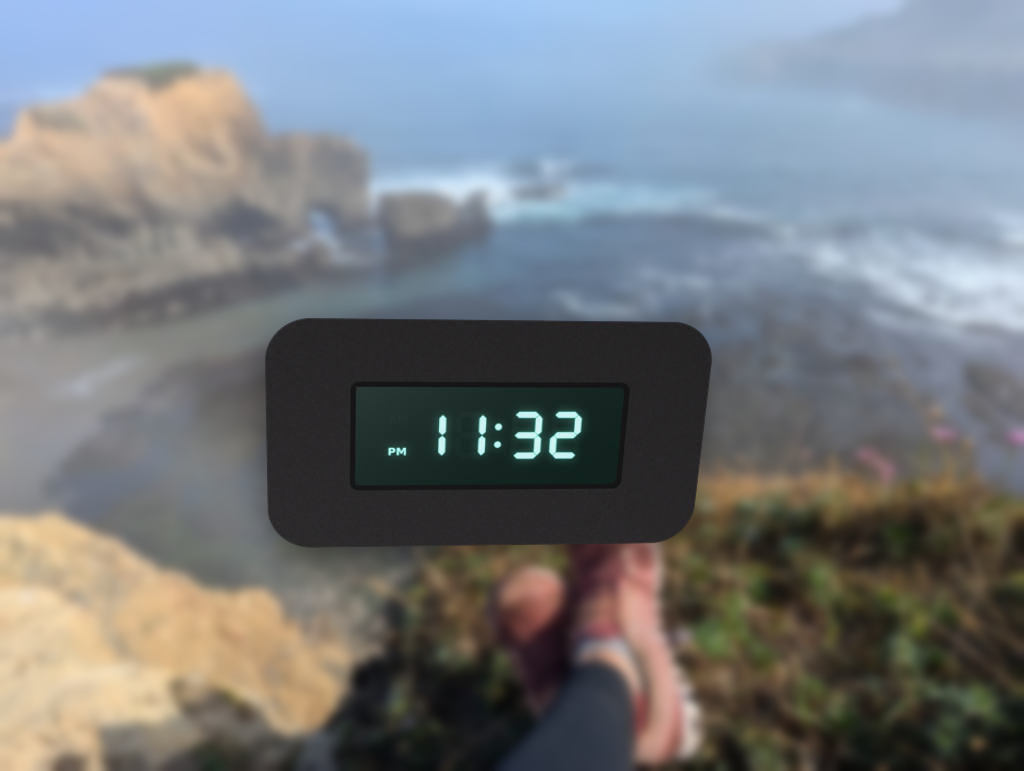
11:32
